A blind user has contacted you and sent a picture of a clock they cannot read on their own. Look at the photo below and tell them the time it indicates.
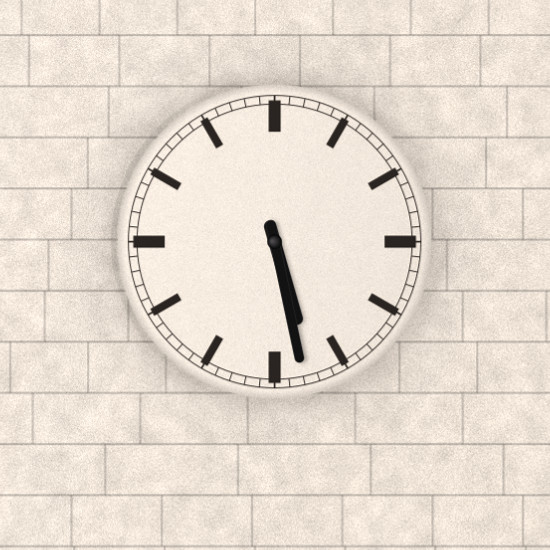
5:28
